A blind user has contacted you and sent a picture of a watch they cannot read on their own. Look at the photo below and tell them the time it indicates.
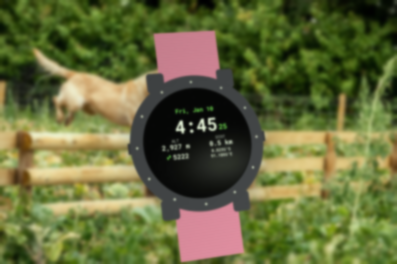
4:45
